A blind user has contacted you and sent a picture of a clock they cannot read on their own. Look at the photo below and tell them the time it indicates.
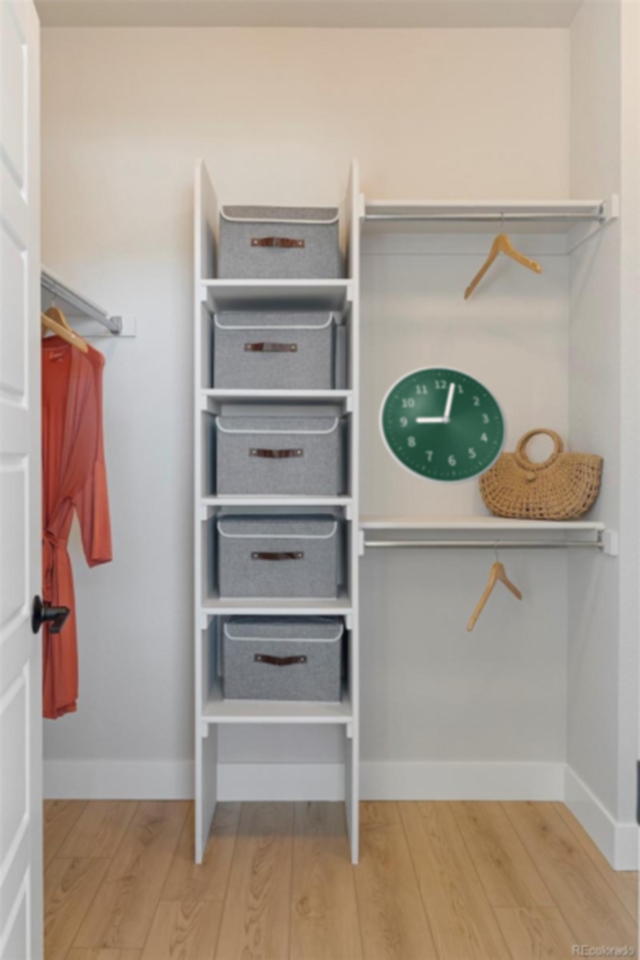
9:03
